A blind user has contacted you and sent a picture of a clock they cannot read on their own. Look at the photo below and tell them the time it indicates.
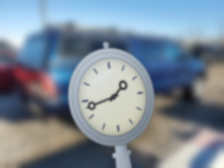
1:43
